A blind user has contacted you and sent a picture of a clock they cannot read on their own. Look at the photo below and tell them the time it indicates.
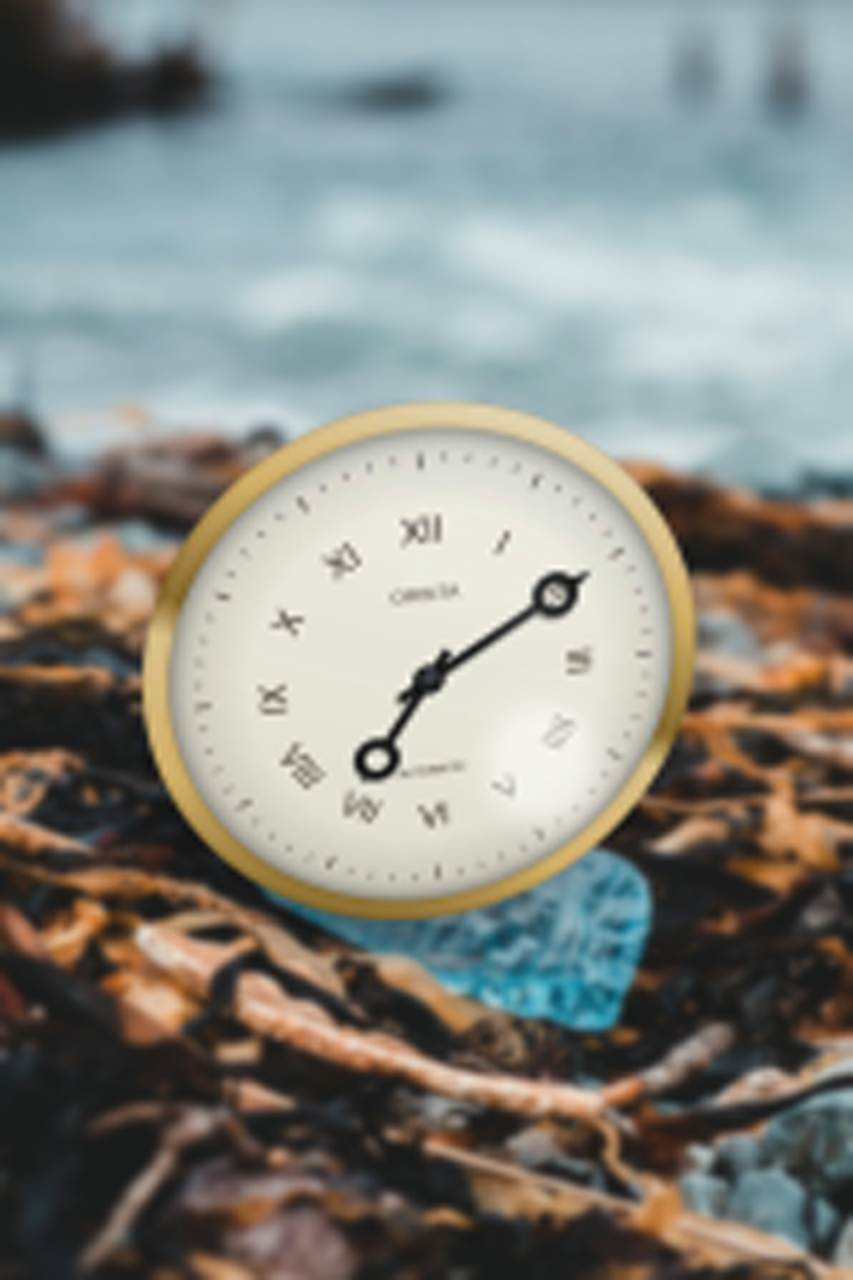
7:10
